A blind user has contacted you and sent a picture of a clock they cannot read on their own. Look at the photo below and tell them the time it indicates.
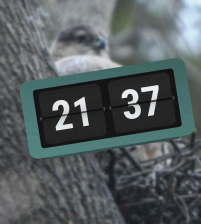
21:37
